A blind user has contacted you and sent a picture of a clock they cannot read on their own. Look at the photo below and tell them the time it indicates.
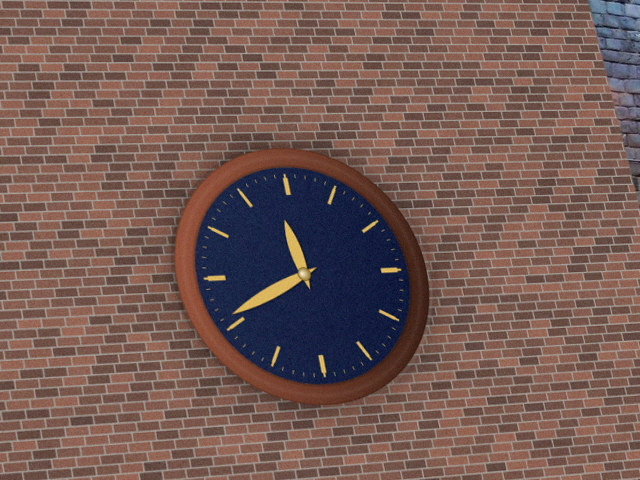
11:41
